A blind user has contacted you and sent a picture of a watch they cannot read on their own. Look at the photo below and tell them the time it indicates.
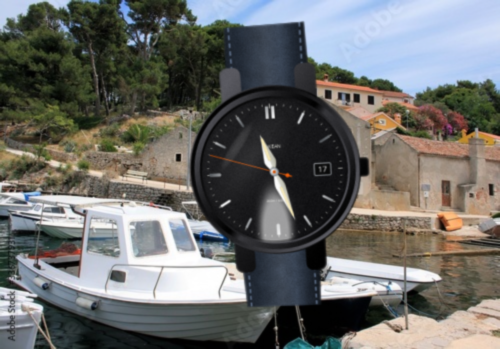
11:26:48
